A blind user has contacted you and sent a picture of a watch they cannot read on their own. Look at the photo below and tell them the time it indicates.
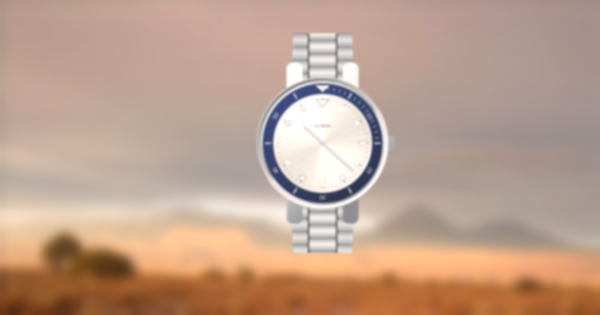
10:22
